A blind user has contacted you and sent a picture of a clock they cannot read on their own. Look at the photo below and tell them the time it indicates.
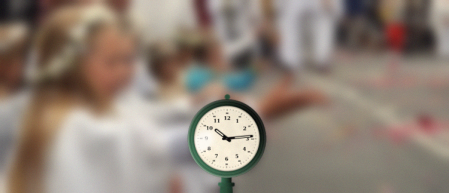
10:14
